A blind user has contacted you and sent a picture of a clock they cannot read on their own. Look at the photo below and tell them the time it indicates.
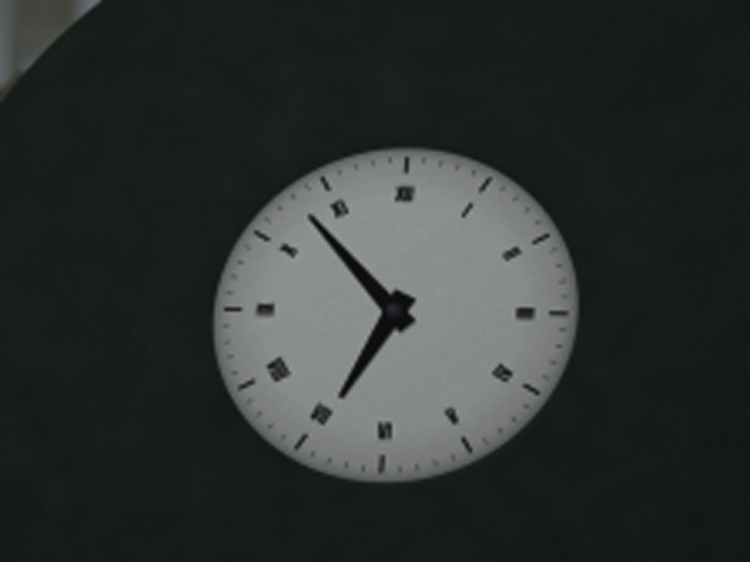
6:53
